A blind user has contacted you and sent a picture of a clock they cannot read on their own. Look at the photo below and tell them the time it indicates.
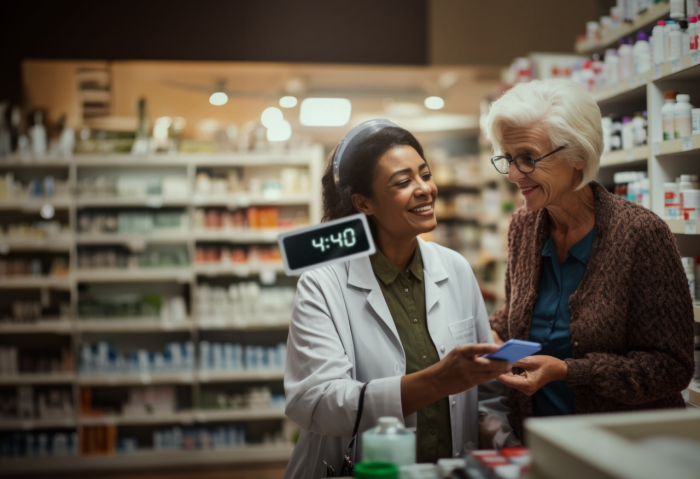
4:40
